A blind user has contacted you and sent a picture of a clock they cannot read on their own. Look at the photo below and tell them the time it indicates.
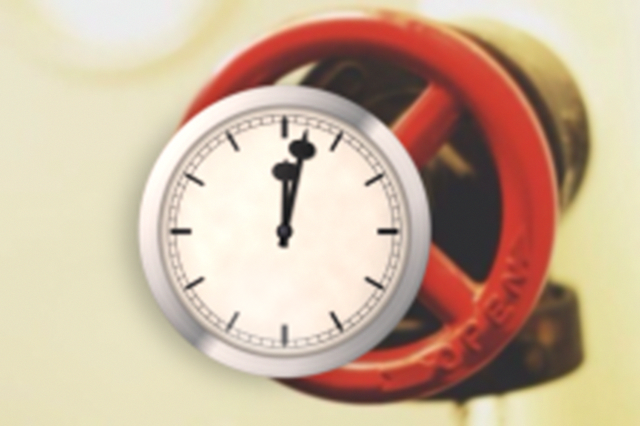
12:02
